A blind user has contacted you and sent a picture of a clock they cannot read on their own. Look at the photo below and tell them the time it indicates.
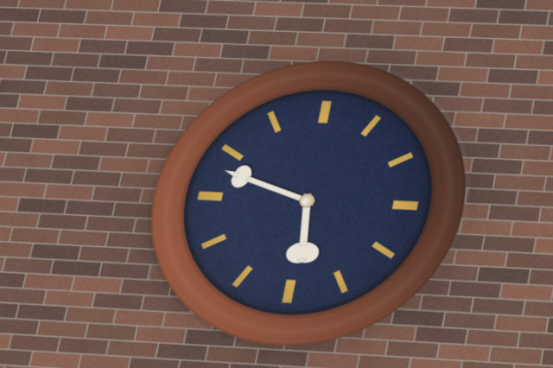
5:48
